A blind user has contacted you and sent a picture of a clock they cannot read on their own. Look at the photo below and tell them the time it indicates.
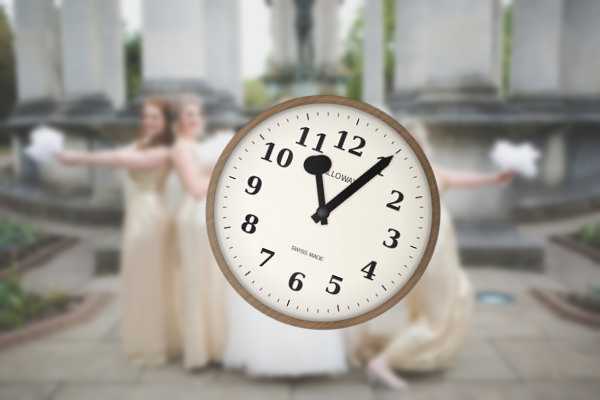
11:05
